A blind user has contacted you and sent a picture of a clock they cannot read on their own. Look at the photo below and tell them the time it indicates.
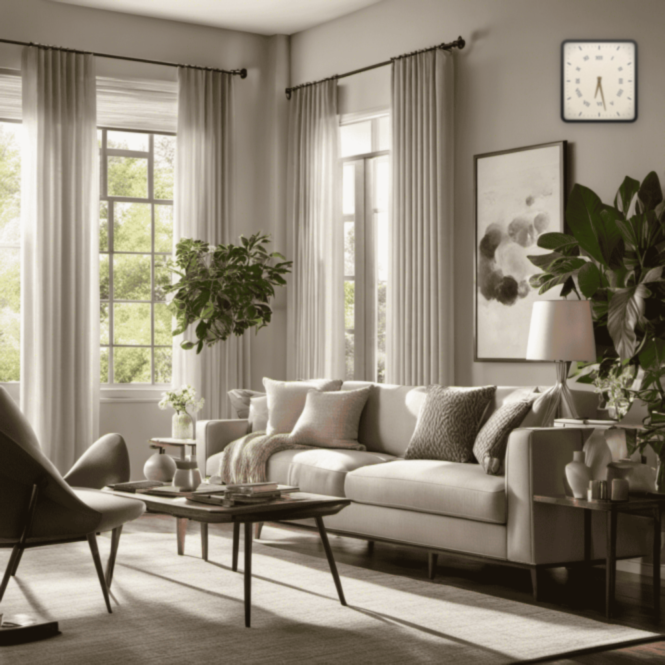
6:28
